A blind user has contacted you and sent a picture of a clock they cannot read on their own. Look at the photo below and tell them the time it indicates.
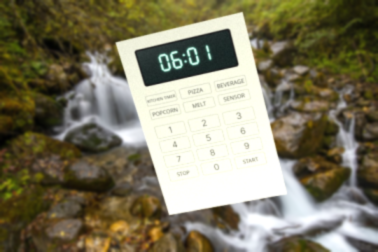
6:01
